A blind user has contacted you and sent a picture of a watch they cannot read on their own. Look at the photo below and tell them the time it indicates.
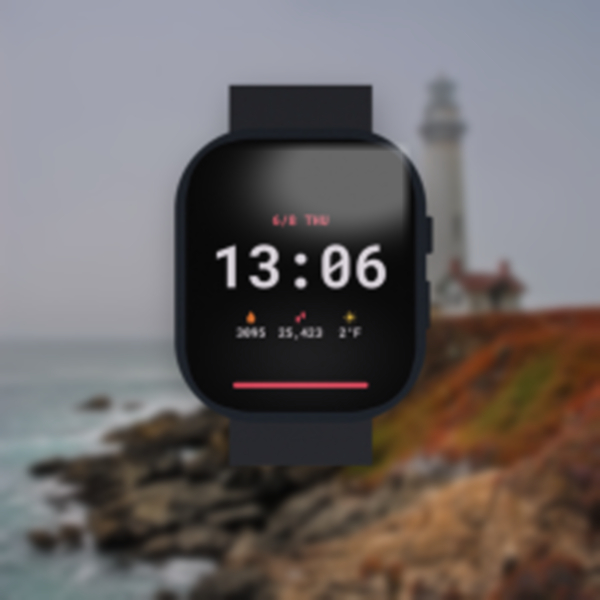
13:06
